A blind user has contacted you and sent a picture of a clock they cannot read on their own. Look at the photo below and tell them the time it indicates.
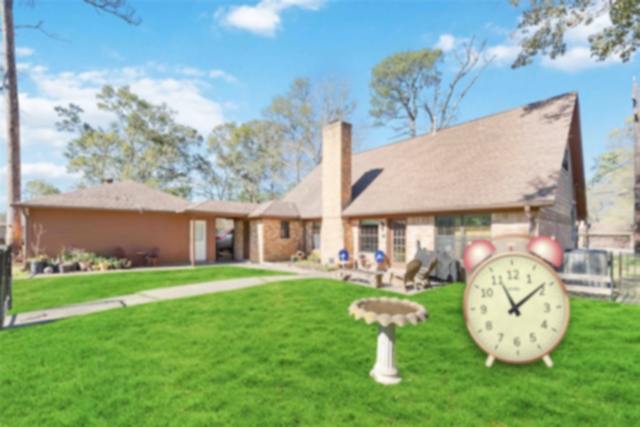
11:09
